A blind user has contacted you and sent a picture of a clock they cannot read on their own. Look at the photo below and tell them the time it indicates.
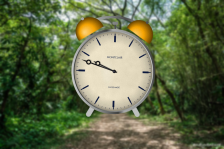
9:48
